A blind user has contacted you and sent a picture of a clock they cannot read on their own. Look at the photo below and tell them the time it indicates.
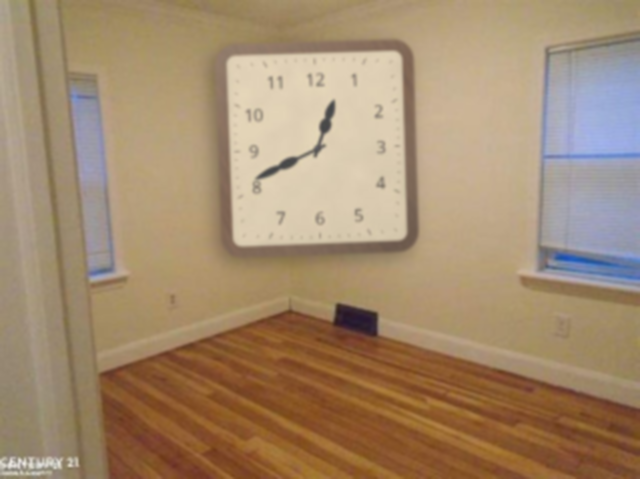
12:41
